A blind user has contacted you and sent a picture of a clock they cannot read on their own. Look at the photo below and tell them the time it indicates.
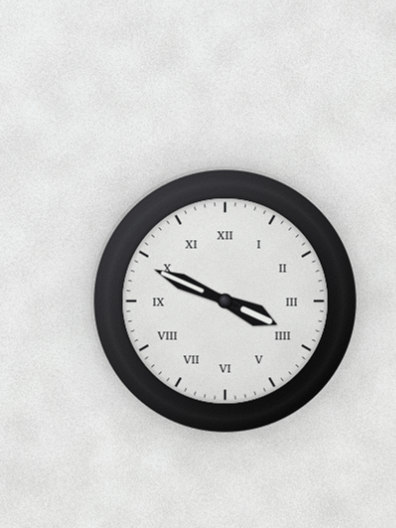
3:49
